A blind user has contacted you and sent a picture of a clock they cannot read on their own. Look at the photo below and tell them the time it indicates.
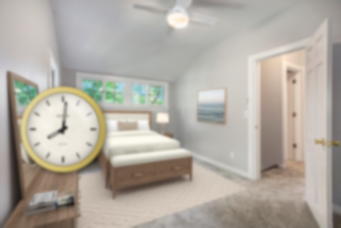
8:01
